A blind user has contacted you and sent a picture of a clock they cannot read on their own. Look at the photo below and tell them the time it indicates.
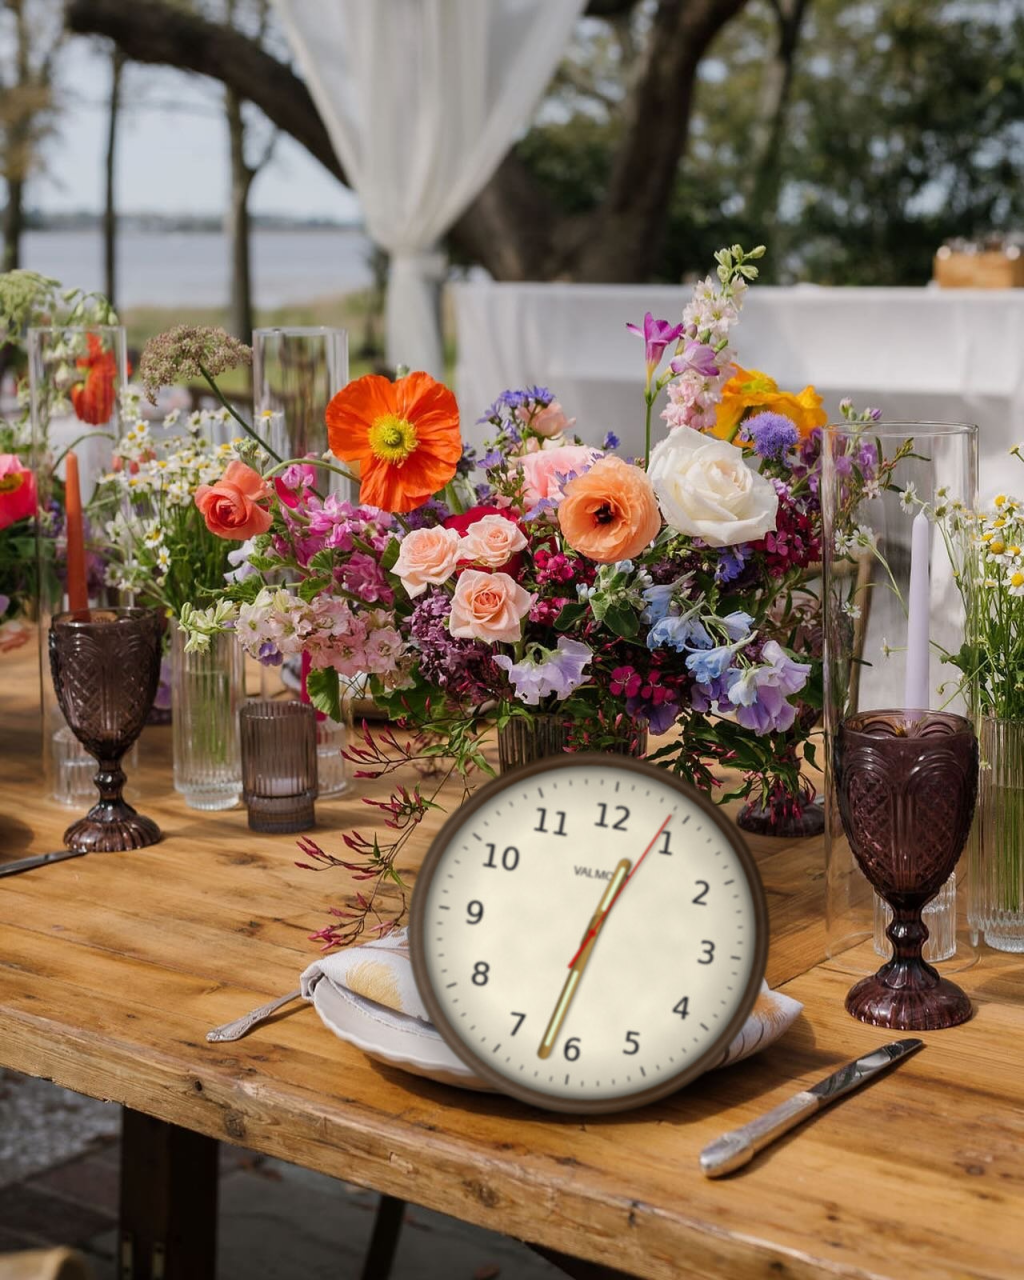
12:32:04
